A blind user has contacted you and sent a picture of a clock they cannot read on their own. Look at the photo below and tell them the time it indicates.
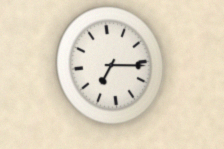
7:16
